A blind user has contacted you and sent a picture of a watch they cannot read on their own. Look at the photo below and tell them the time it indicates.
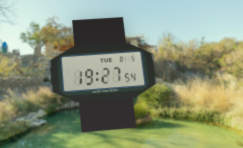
19:27:54
